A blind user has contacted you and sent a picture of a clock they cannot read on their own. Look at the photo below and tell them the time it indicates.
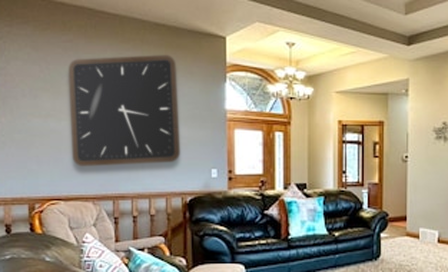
3:27
